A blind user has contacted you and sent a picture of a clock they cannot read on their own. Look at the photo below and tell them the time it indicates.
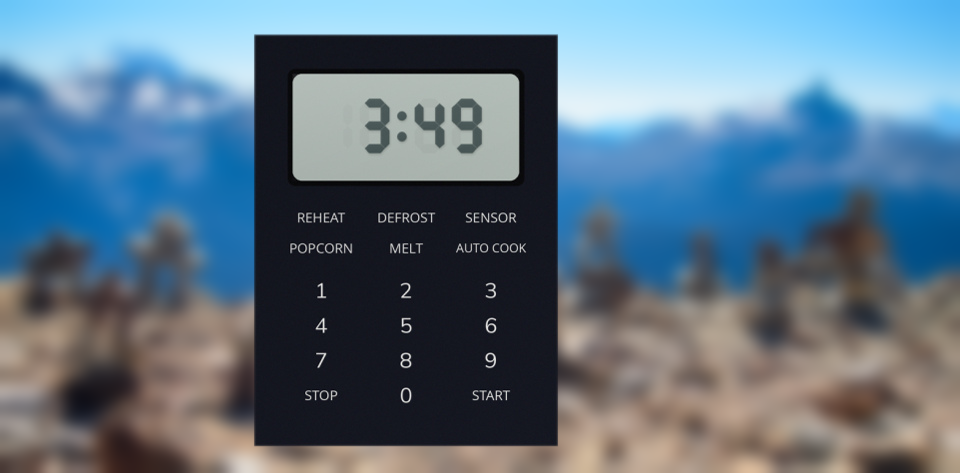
3:49
